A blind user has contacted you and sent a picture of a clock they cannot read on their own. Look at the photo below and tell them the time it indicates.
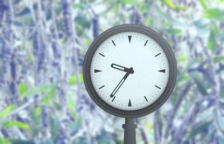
9:36
